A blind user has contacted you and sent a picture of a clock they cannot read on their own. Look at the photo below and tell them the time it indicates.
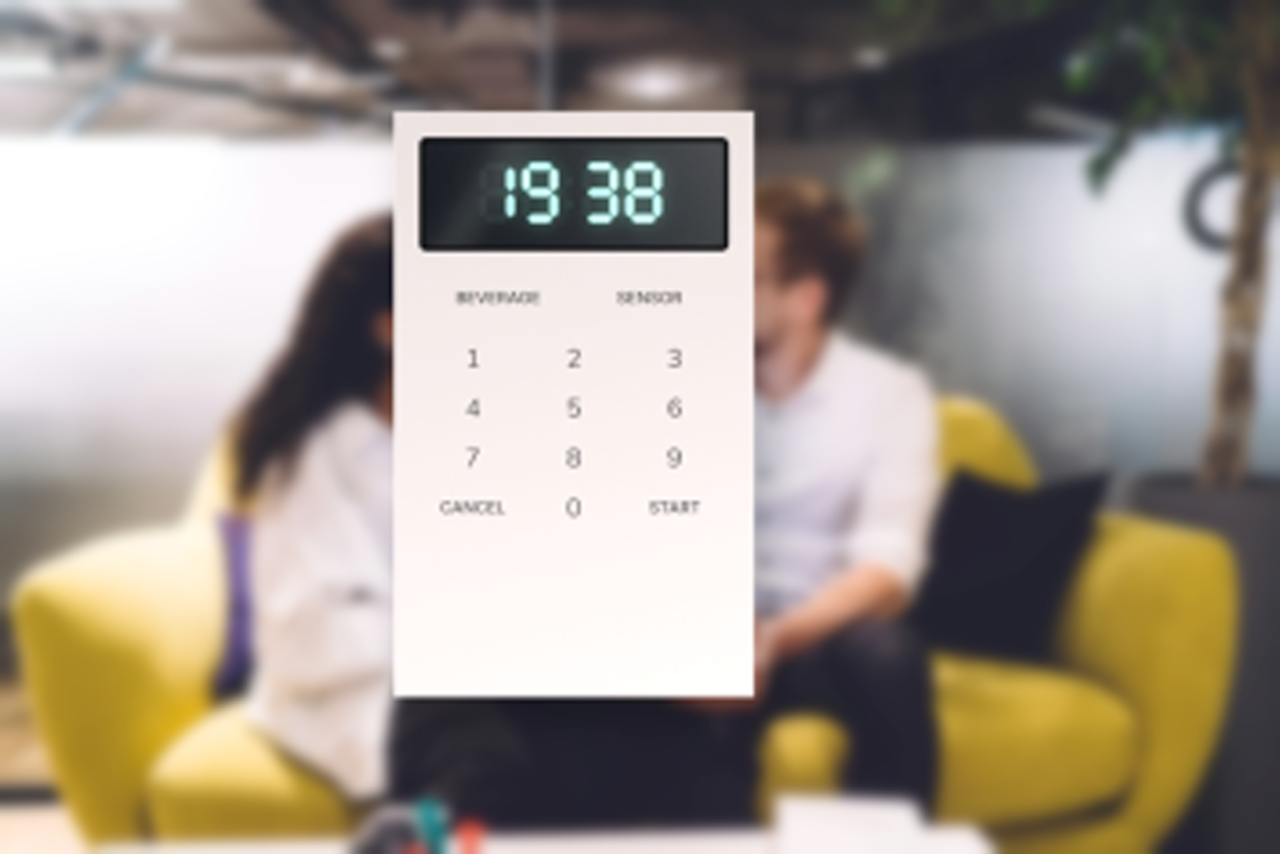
19:38
